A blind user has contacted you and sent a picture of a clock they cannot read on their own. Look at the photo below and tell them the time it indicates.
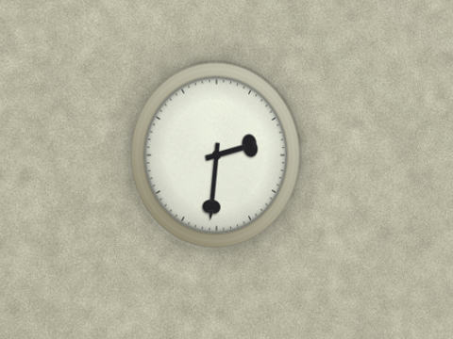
2:31
